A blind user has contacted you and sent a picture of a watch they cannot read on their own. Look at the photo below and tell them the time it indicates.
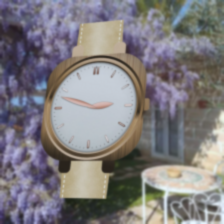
2:48
